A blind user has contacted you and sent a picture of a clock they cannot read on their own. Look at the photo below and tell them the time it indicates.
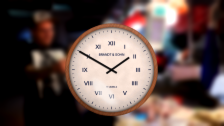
1:50
